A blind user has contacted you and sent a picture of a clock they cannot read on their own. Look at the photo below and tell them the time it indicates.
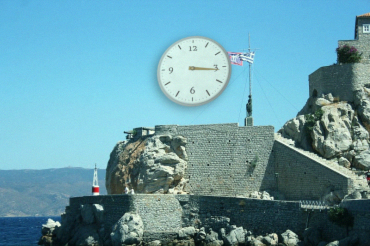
3:16
